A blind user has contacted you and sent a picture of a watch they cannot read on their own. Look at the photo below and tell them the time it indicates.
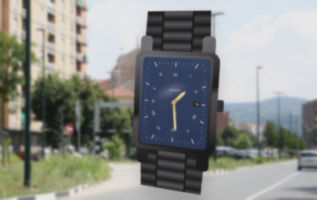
1:29
